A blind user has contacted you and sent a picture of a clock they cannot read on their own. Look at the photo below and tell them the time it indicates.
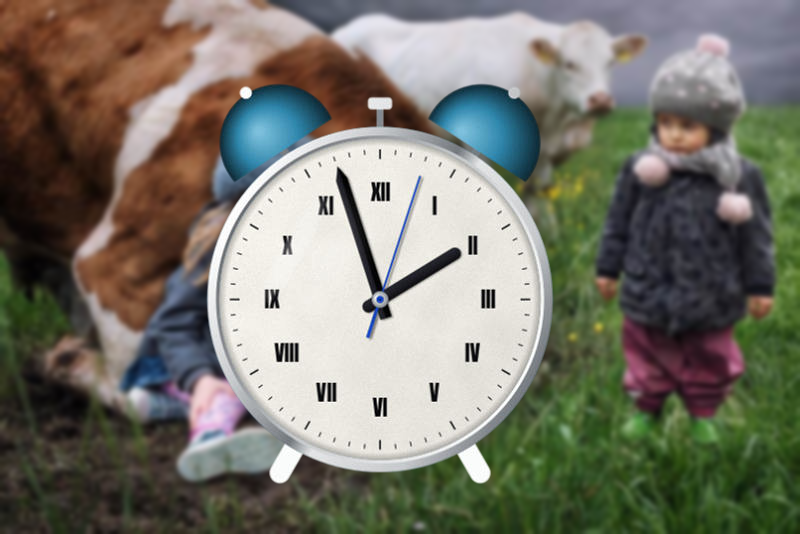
1:57:03
